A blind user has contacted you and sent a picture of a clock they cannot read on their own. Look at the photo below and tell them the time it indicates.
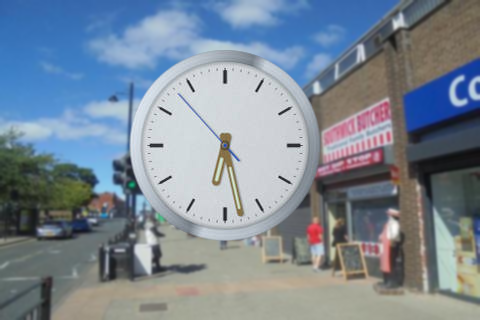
6:27:53
